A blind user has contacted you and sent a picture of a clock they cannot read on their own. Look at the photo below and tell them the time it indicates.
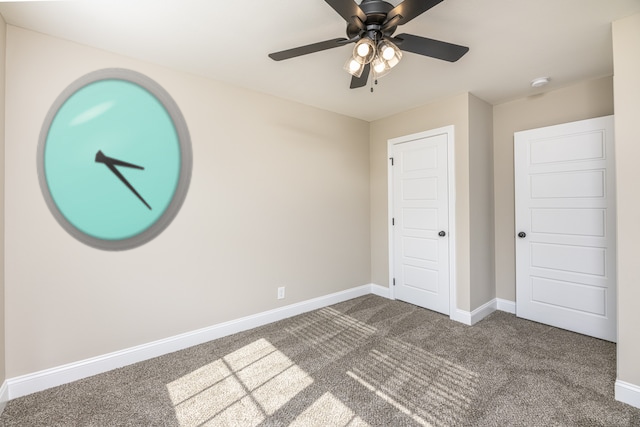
3:22
